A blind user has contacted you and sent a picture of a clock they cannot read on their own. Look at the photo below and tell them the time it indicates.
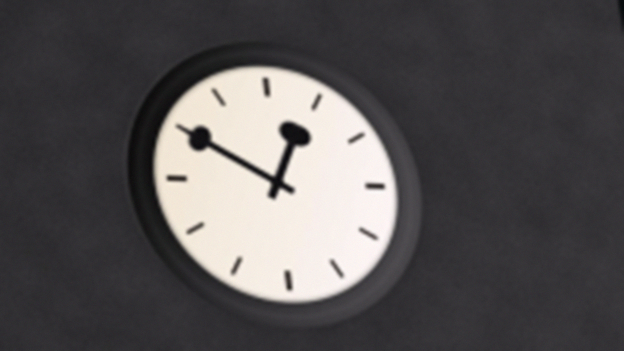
12:50
